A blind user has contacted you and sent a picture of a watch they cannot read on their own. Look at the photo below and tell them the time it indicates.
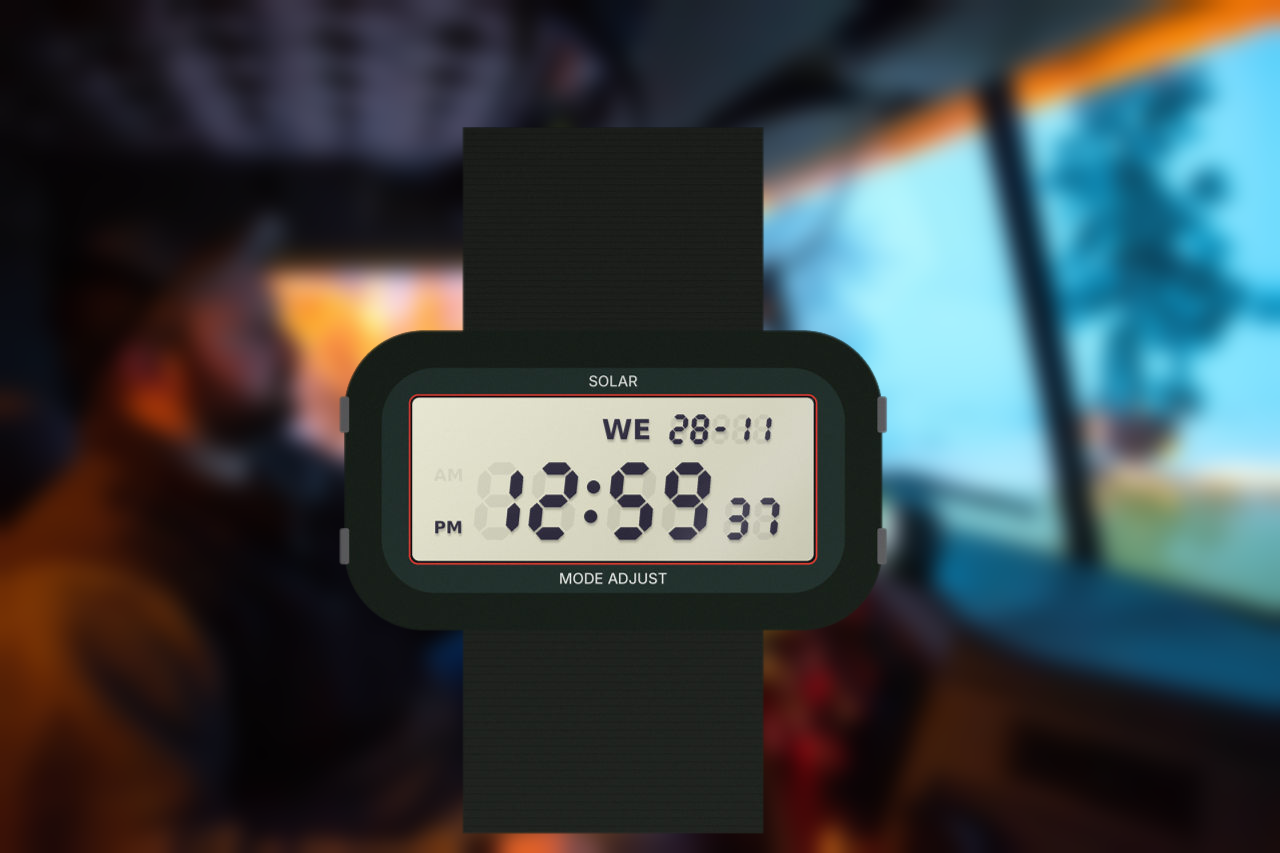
12:59:37
